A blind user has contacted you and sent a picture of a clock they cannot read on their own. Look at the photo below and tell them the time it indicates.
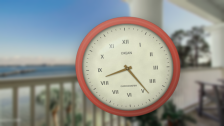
8:24
